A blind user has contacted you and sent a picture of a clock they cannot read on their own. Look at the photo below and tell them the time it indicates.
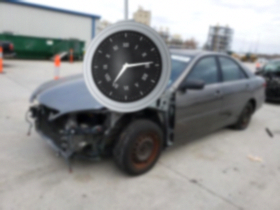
7:14
